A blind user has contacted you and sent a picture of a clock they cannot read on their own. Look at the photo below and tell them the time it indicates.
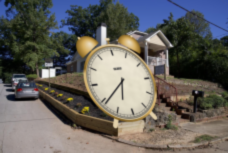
6:39
